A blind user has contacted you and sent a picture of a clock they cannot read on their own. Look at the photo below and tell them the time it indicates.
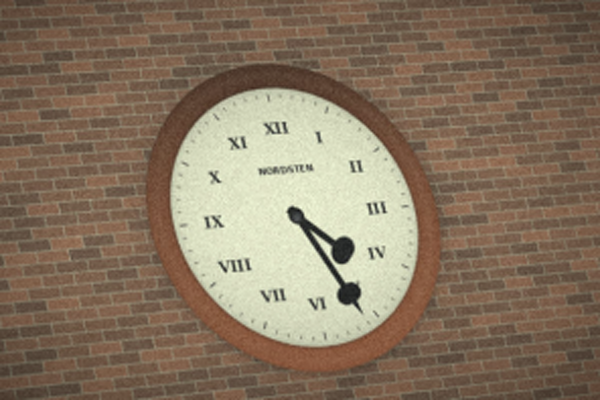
4:26
